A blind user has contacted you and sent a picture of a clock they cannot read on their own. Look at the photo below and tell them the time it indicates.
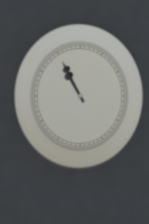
10:55
